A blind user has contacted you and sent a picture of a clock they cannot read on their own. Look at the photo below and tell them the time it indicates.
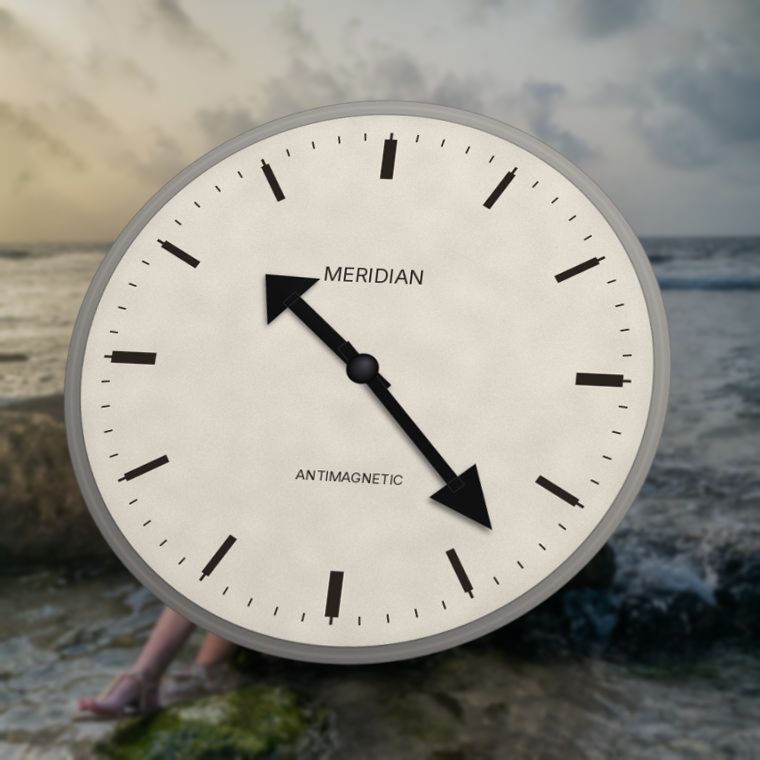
10:23
